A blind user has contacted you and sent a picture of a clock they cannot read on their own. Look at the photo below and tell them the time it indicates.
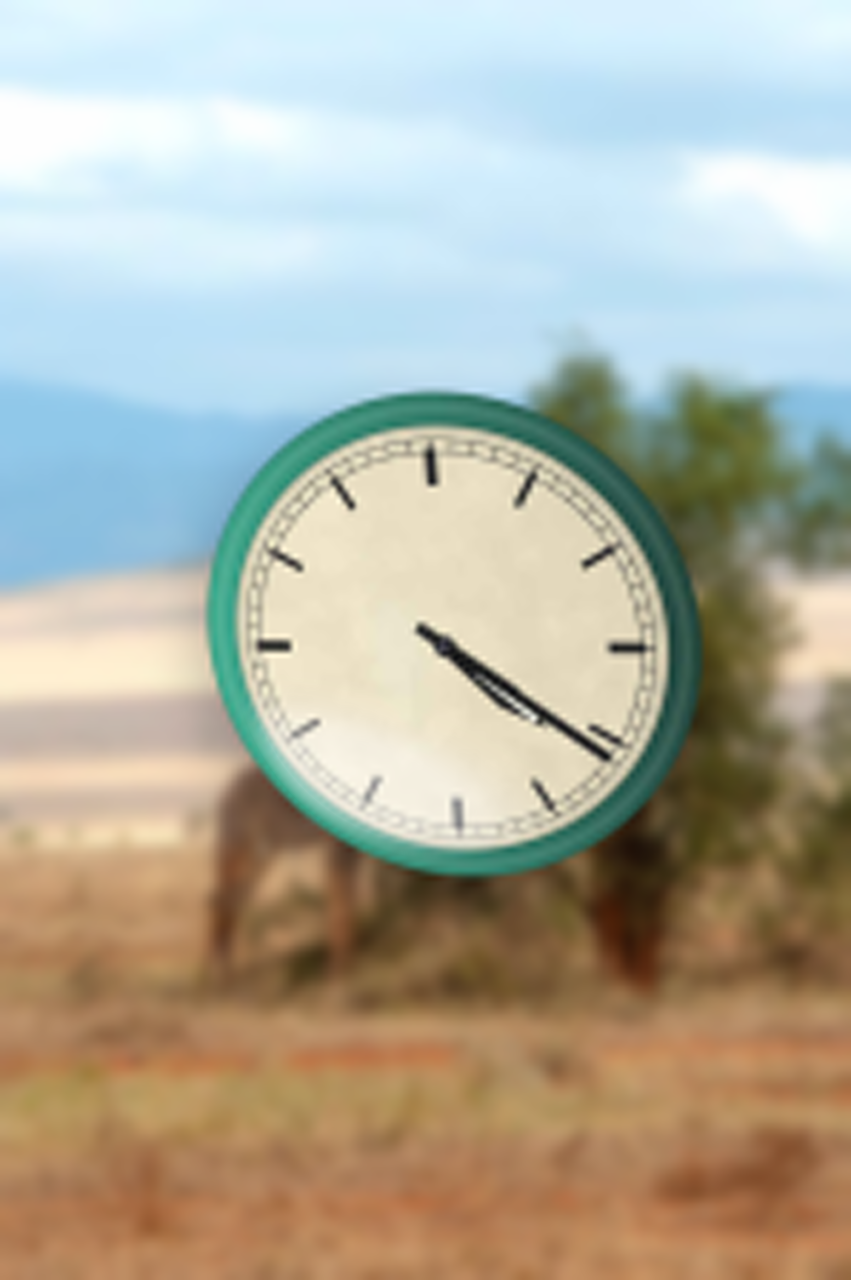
4:21
